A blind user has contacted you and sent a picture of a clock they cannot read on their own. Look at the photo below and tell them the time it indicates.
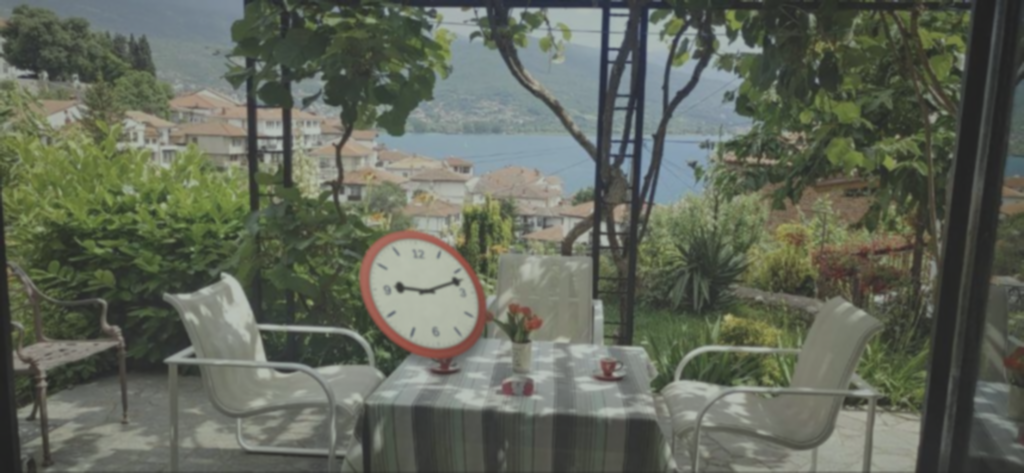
9:12
